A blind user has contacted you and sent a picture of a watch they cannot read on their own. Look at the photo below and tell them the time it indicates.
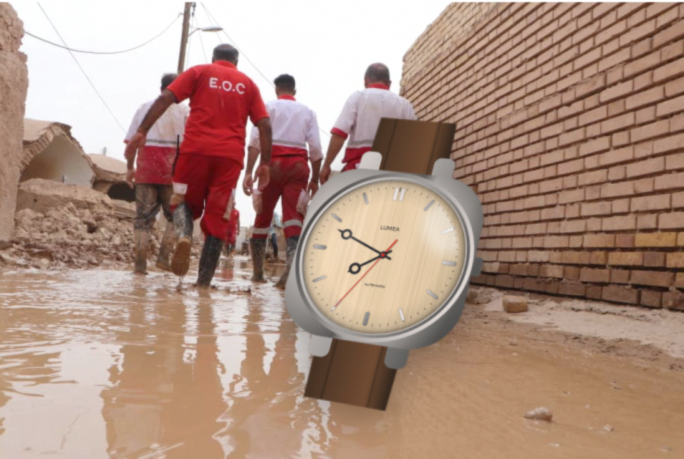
7:48:35
